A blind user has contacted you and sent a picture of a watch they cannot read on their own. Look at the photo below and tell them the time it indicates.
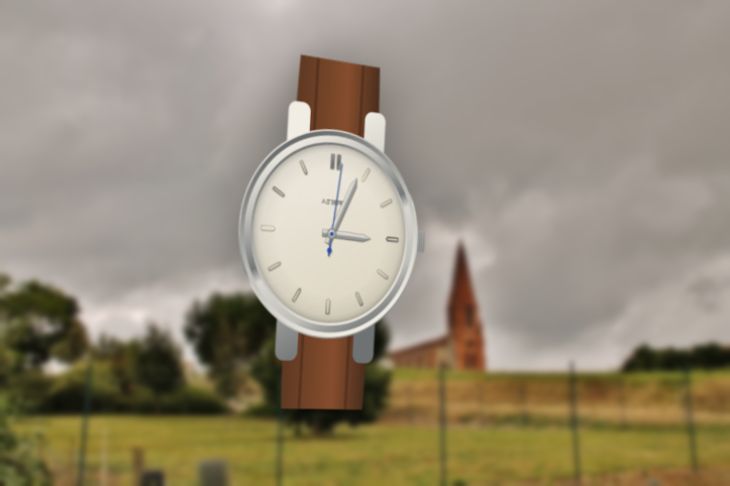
3:04:01
